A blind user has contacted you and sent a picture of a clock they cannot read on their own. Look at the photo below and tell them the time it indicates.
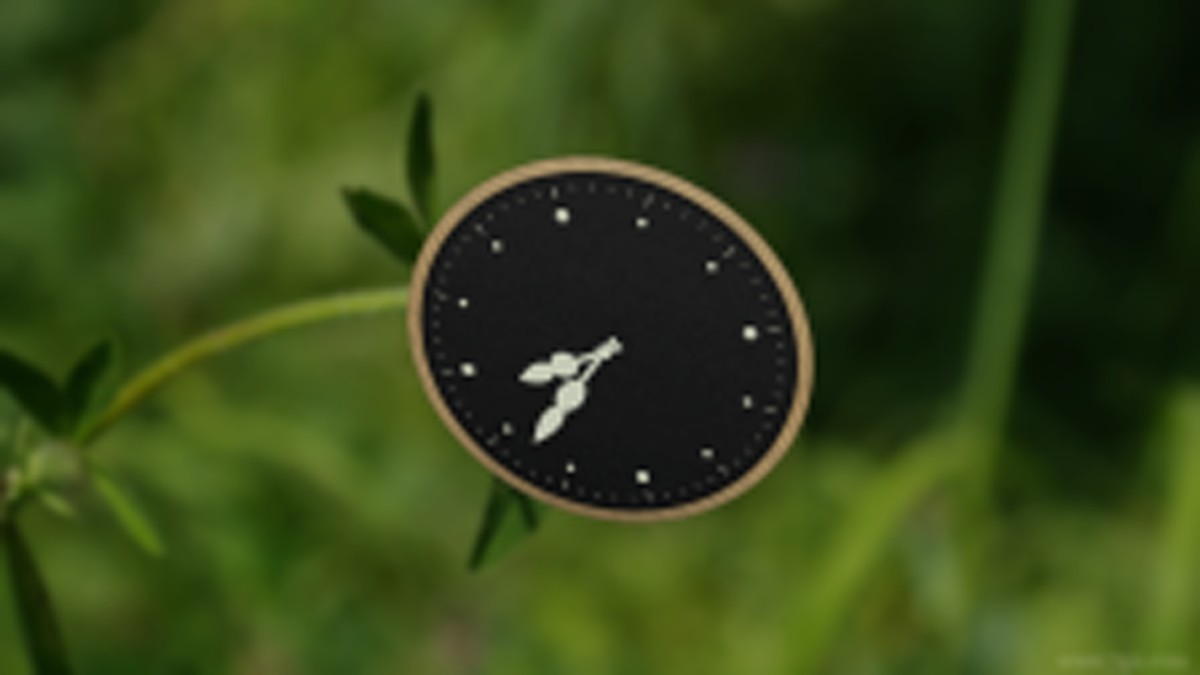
8:38
